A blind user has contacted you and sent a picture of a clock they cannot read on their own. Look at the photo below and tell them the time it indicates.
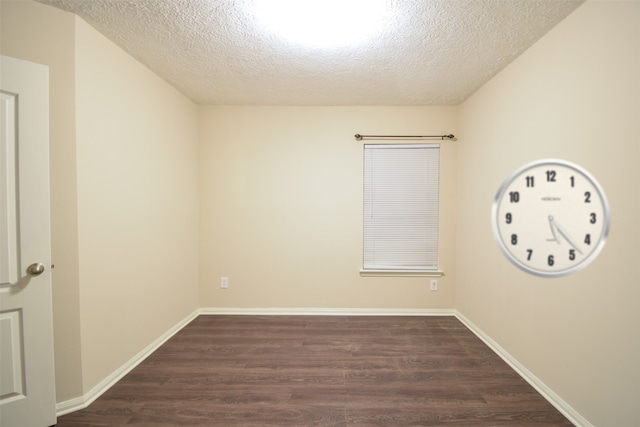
5:23
